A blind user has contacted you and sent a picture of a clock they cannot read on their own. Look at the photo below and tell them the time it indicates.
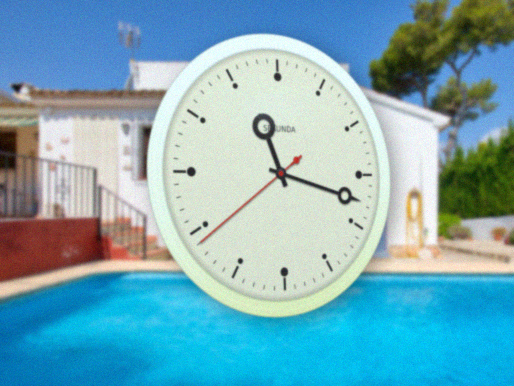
11:17:39
